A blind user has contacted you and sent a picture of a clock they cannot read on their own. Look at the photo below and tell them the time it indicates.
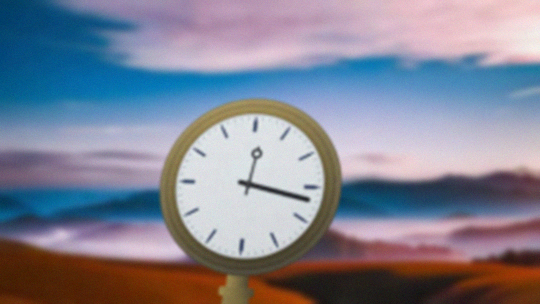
12:17
